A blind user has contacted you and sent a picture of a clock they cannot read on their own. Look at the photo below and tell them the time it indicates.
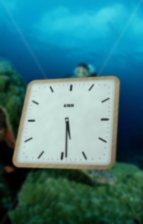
5:29
